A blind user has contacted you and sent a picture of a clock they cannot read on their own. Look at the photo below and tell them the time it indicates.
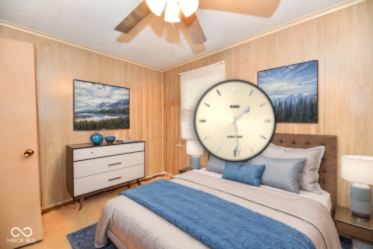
1:29
